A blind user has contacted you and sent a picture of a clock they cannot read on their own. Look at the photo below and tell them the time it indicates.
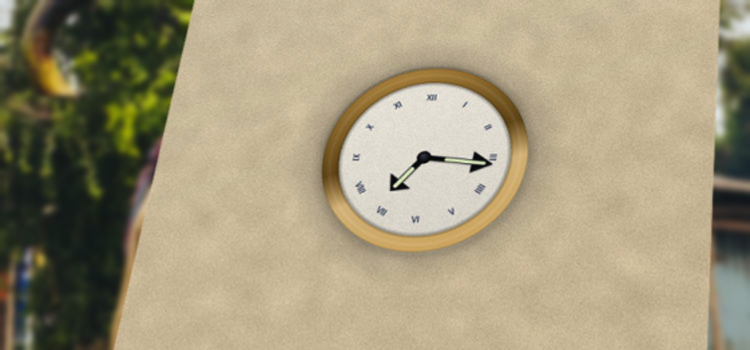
7:16
